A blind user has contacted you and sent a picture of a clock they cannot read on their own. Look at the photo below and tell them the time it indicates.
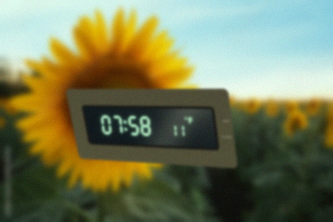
7:58
